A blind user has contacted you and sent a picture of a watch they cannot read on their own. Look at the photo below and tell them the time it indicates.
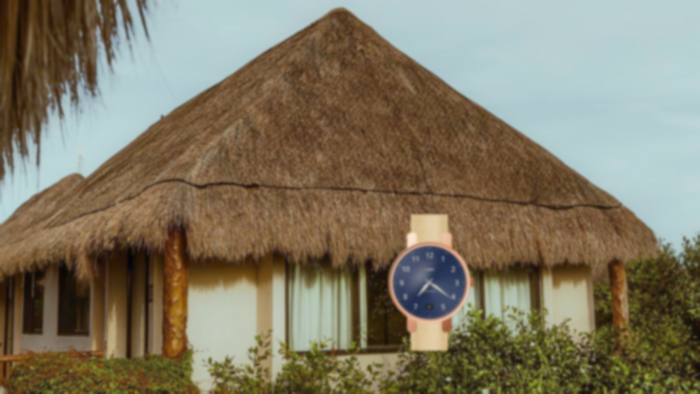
7:21
